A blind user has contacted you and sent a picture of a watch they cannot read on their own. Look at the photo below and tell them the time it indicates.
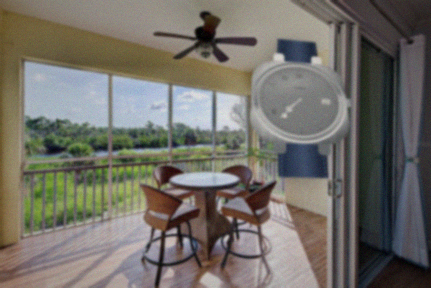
7:37
